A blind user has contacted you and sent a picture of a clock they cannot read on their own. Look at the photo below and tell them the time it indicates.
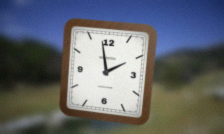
1:58
